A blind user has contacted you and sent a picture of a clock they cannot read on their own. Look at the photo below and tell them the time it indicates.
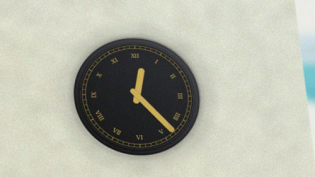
12:23
